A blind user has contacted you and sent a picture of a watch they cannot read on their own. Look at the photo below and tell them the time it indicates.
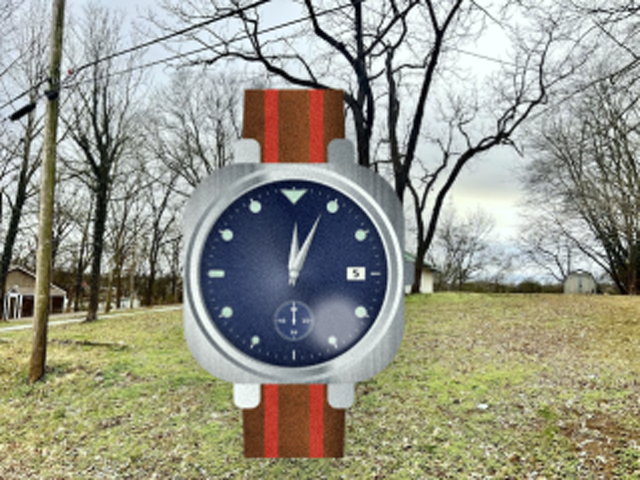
12:04
